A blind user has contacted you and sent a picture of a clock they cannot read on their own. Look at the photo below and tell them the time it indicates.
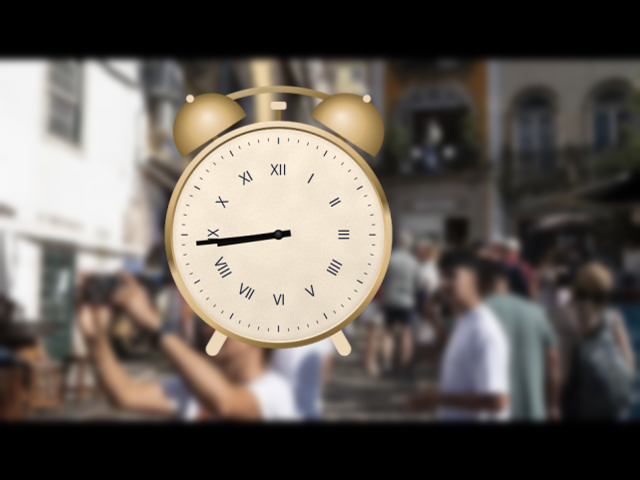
8:44
